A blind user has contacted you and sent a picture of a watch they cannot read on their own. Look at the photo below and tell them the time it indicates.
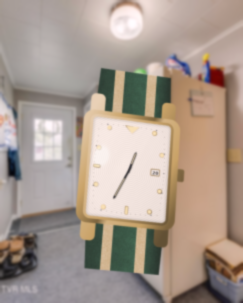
12:34
